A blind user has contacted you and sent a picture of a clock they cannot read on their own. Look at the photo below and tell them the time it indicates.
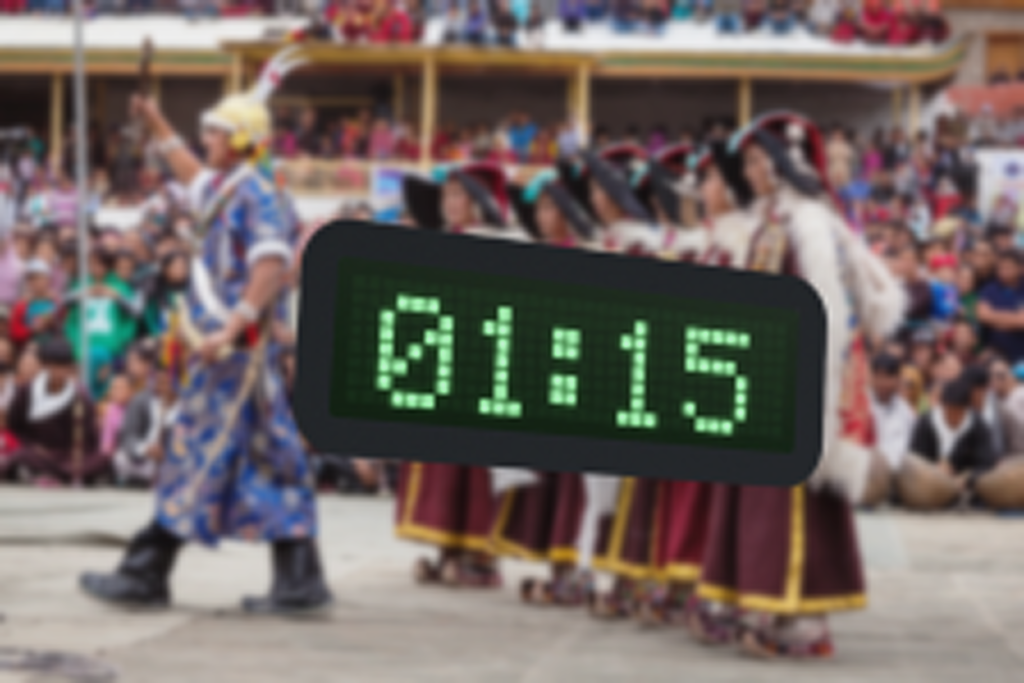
1:15
